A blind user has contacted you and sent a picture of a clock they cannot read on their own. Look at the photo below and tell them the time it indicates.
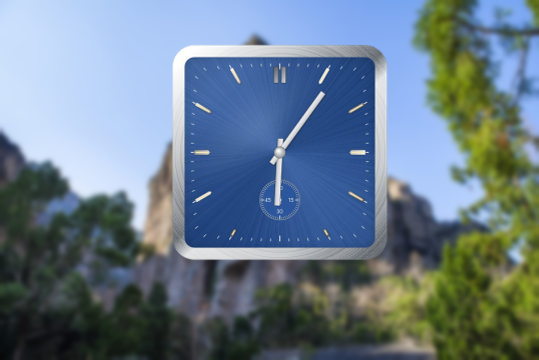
6:06
